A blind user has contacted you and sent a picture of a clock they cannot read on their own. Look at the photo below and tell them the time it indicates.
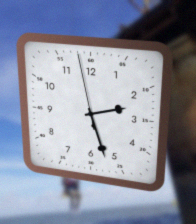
2:26:58
